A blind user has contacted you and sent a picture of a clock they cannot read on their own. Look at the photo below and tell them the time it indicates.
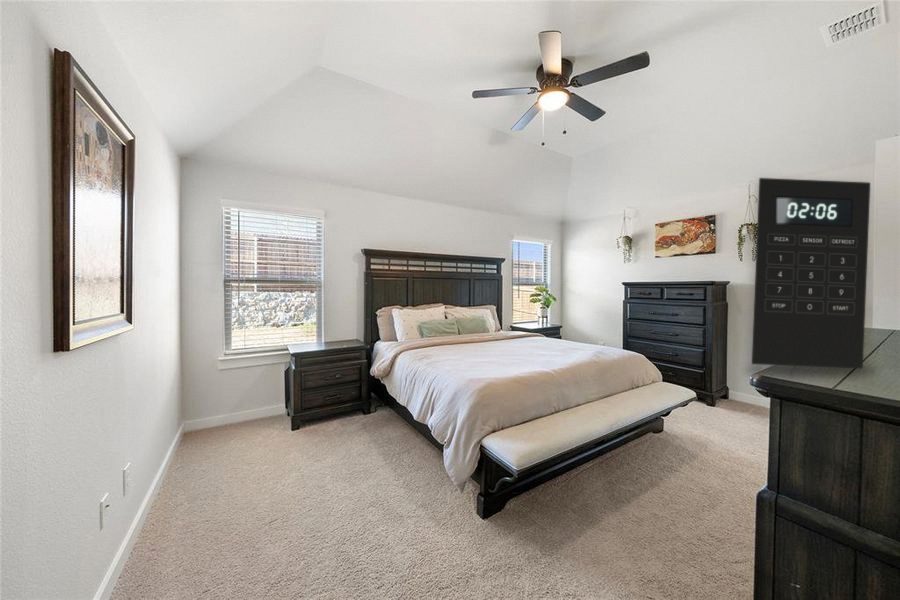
2:06
